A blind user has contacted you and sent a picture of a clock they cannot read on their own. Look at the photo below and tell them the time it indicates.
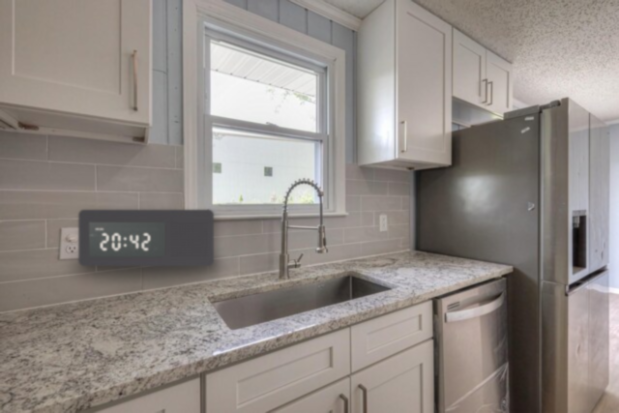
20:42
